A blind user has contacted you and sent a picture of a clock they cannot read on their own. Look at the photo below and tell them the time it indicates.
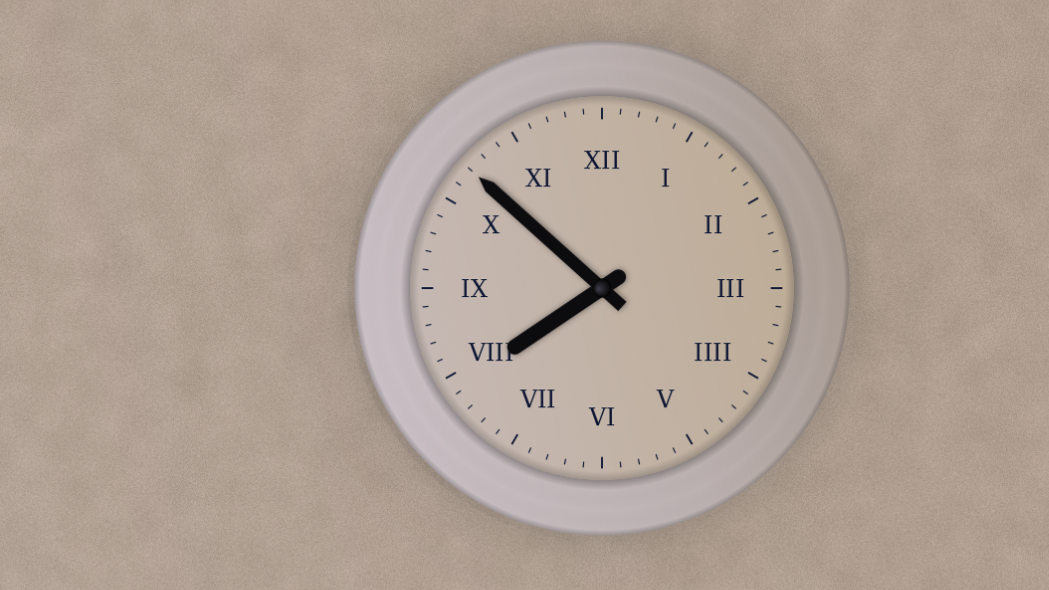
7:52
